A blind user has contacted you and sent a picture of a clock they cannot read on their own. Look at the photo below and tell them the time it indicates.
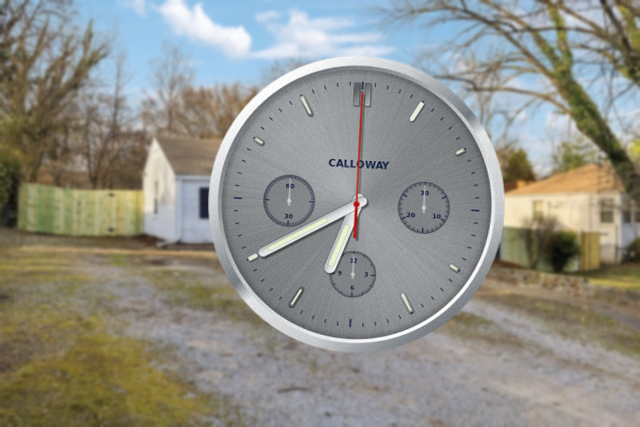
6:40
